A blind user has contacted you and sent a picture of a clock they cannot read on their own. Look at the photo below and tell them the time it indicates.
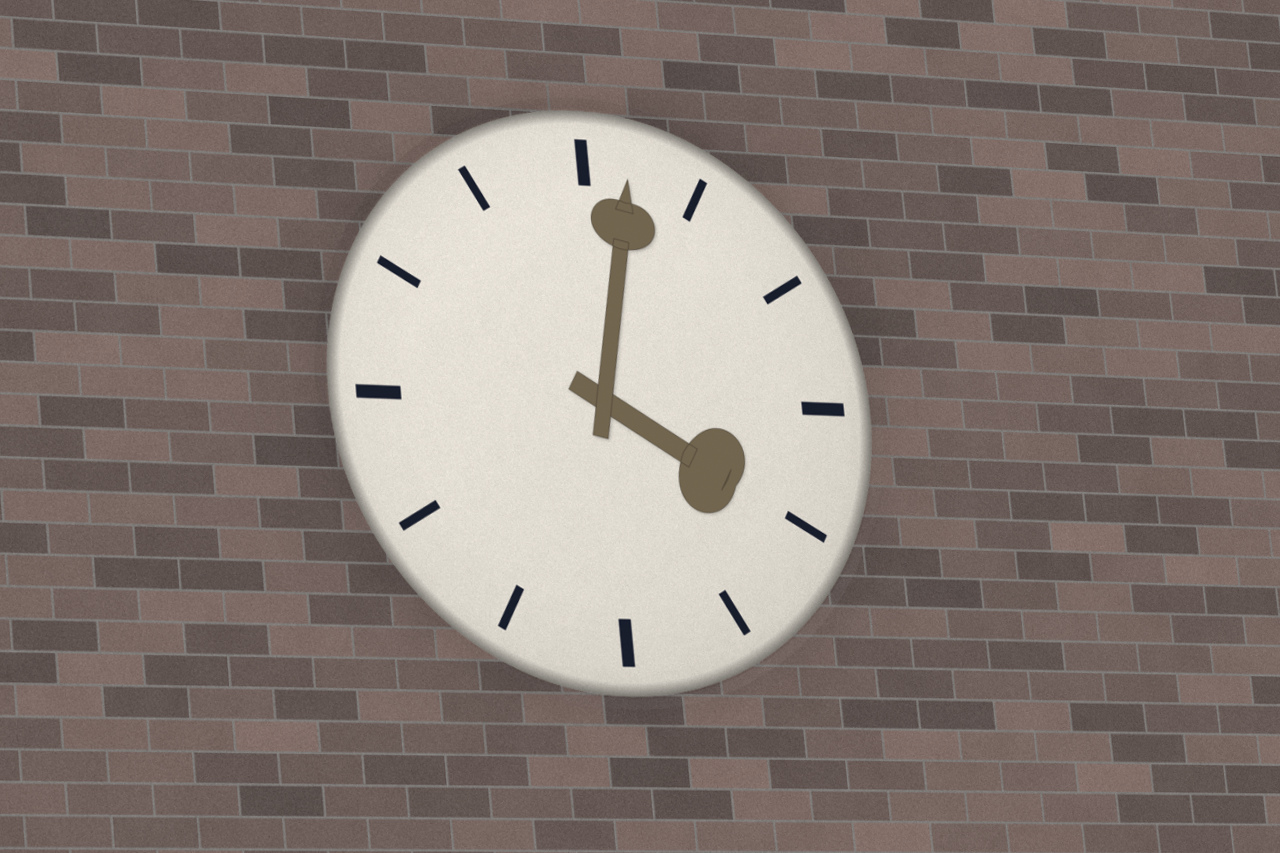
4:02
